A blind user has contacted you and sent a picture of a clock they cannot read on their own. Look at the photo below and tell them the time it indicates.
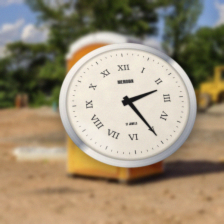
2:25
